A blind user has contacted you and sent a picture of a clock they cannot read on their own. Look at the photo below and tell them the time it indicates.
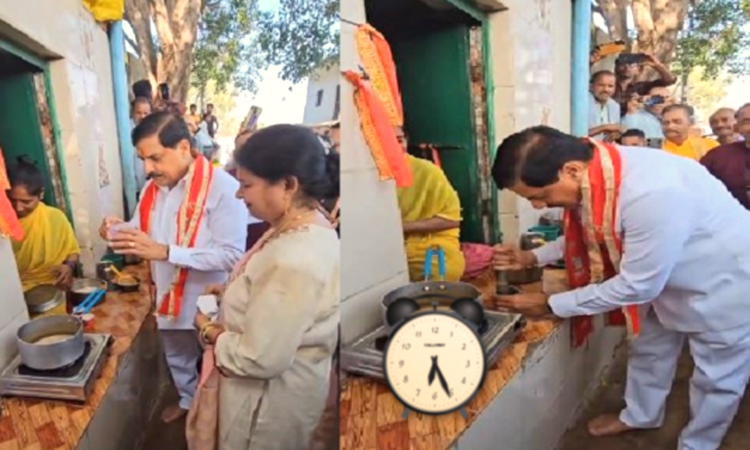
6:26
